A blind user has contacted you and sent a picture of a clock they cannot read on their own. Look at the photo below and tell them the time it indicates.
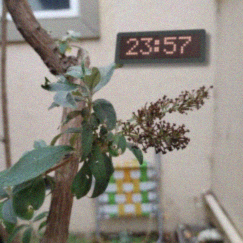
23:57
